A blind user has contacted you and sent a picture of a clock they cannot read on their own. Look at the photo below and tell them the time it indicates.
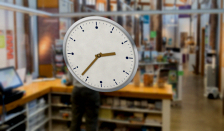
2:37
